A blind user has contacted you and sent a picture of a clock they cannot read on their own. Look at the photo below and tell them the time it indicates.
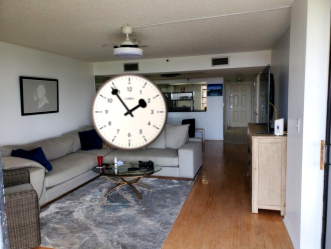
1:54
